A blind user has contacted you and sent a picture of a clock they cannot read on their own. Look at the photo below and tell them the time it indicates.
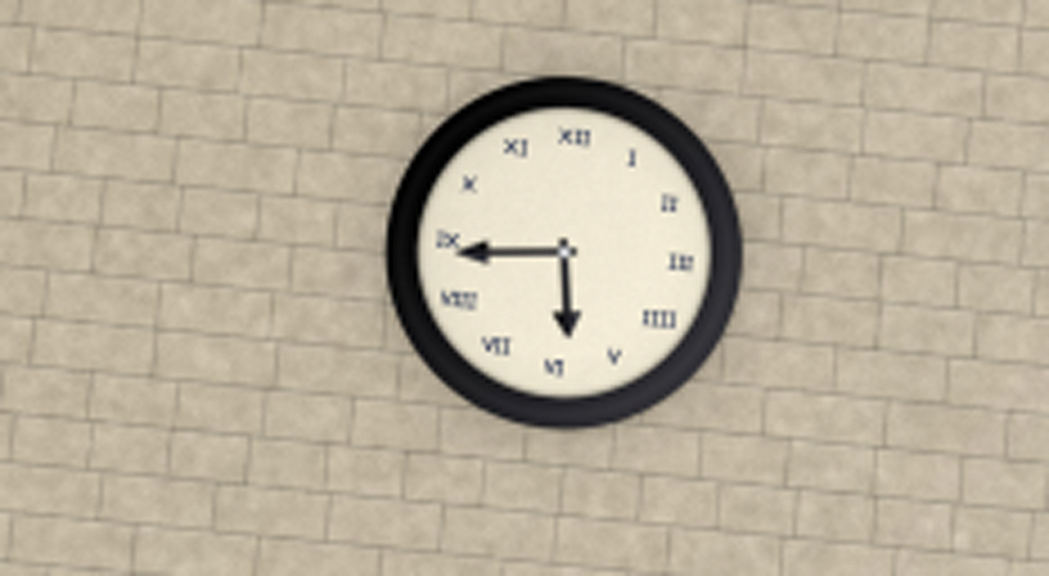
5:44
